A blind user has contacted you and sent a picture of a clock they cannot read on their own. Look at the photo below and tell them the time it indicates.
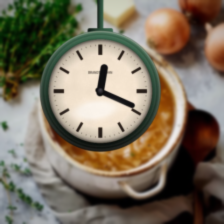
12:19
